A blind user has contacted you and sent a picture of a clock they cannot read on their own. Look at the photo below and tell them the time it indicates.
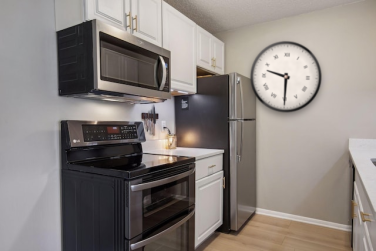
9:30
